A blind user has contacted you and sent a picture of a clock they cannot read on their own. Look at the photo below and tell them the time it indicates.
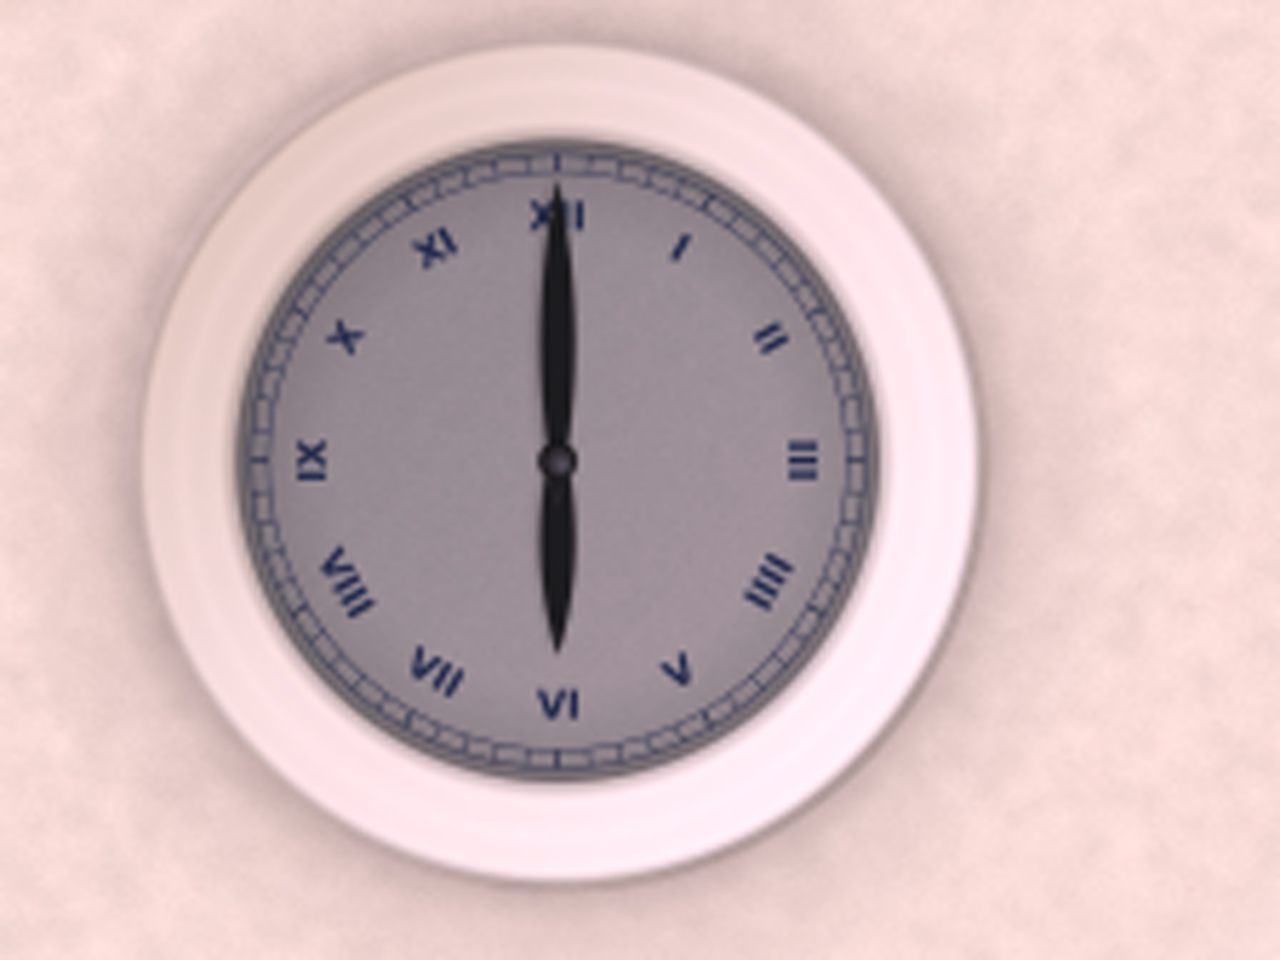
6:00
